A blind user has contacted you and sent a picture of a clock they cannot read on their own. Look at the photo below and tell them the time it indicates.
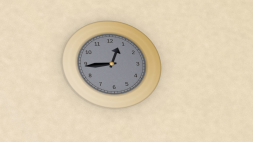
12:44
